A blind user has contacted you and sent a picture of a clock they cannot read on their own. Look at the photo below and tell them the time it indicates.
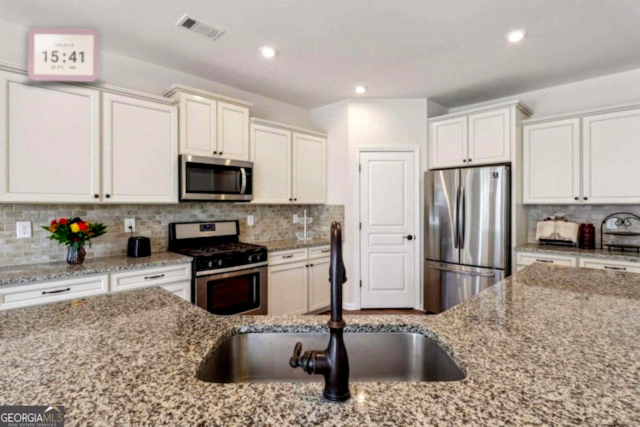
15:41
